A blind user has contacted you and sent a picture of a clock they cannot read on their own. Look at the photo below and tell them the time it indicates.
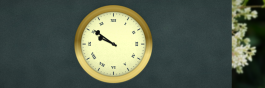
9:51
